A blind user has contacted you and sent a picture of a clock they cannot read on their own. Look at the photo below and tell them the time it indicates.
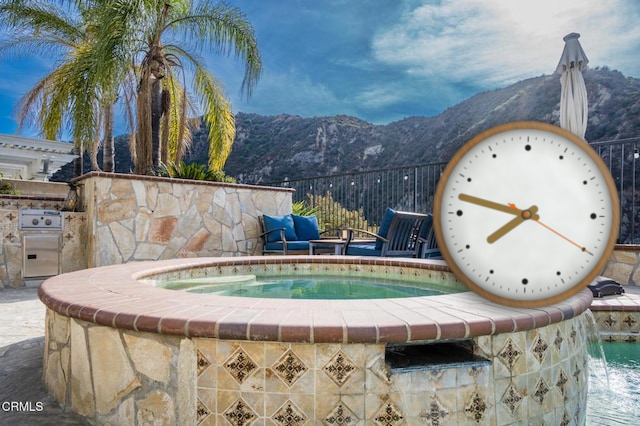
7:47:20
